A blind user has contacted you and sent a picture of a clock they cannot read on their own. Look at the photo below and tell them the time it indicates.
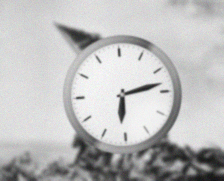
6:13
